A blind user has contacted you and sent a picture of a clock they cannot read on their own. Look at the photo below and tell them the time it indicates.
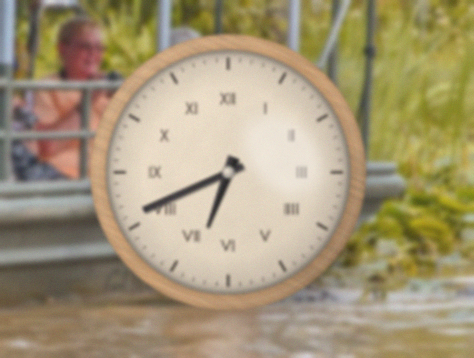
6:41
